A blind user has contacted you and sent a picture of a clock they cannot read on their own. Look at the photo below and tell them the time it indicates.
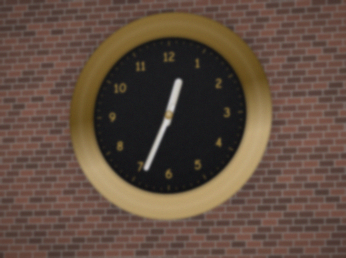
12:34
